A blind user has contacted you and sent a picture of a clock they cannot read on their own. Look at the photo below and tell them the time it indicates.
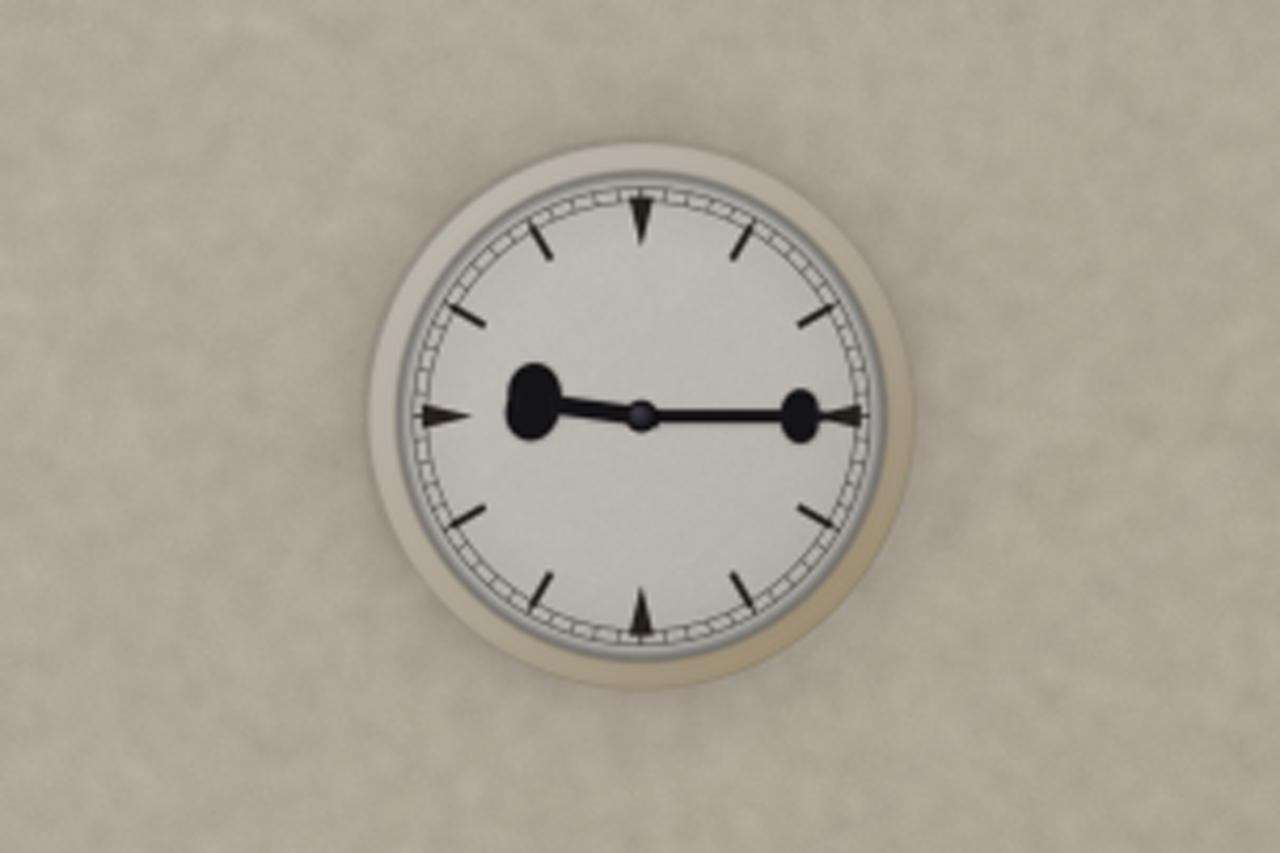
9:15
